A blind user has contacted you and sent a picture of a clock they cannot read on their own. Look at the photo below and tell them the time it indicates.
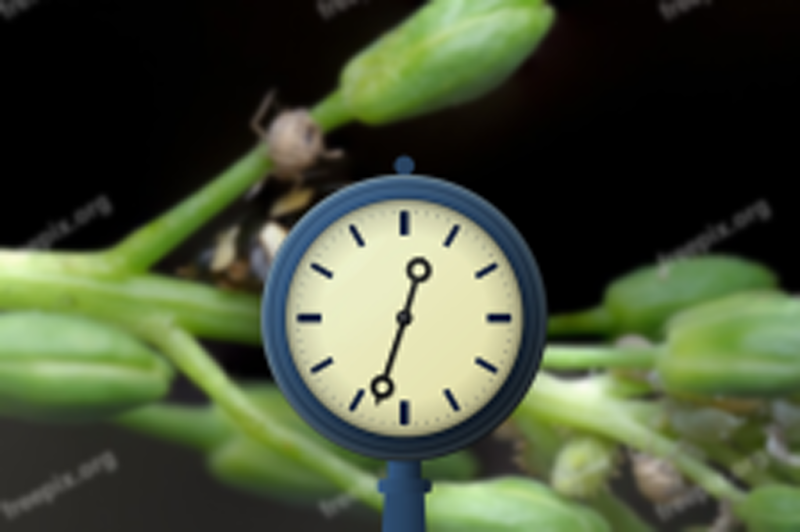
12:33
